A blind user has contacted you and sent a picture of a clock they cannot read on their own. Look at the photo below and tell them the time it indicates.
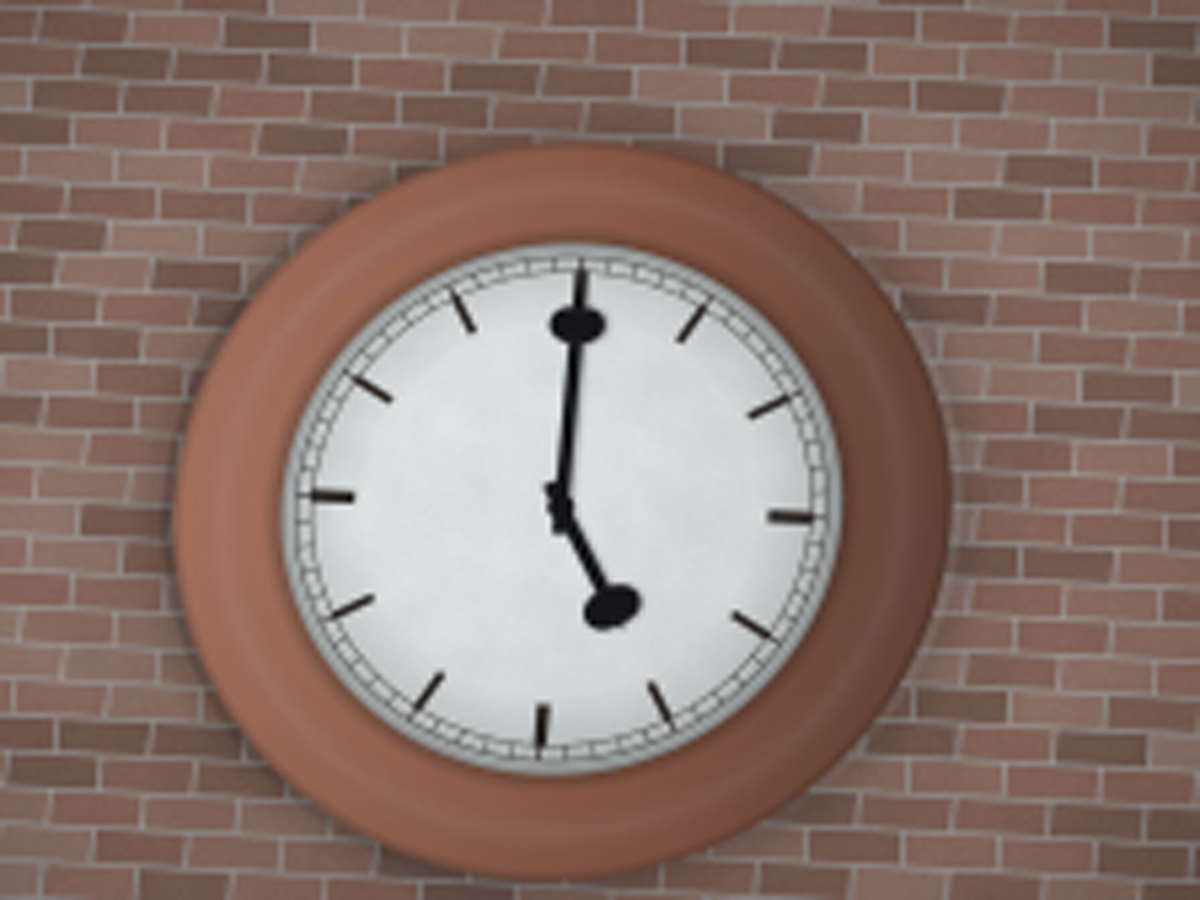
5:00
